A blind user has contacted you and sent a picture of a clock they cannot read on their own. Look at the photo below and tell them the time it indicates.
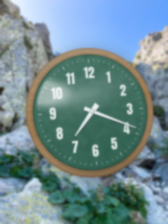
7:19
